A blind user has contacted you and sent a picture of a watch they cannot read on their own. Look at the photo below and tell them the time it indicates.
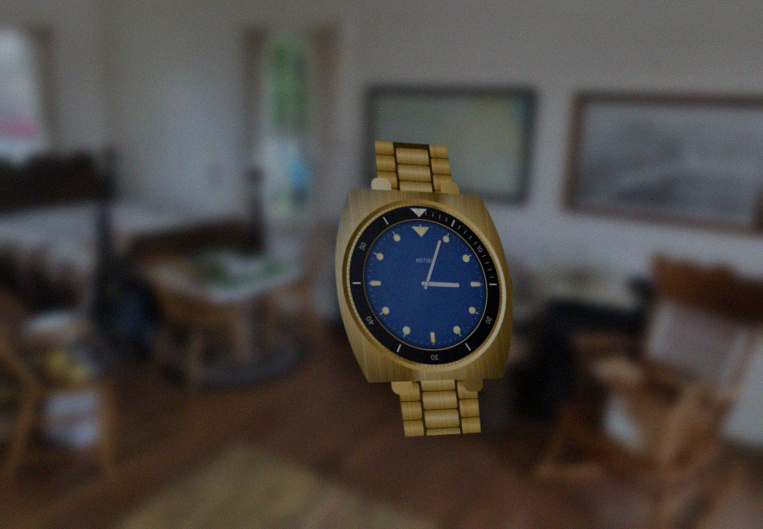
3:04
